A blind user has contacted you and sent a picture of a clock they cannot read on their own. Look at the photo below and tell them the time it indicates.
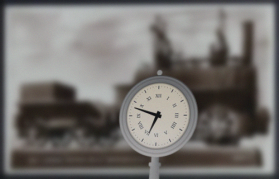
6:48
